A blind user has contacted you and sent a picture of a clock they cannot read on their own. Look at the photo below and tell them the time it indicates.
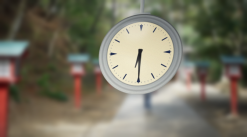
6:30
